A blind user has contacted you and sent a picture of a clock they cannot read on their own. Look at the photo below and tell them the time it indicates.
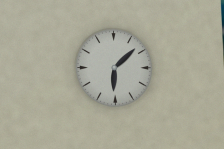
6:08
